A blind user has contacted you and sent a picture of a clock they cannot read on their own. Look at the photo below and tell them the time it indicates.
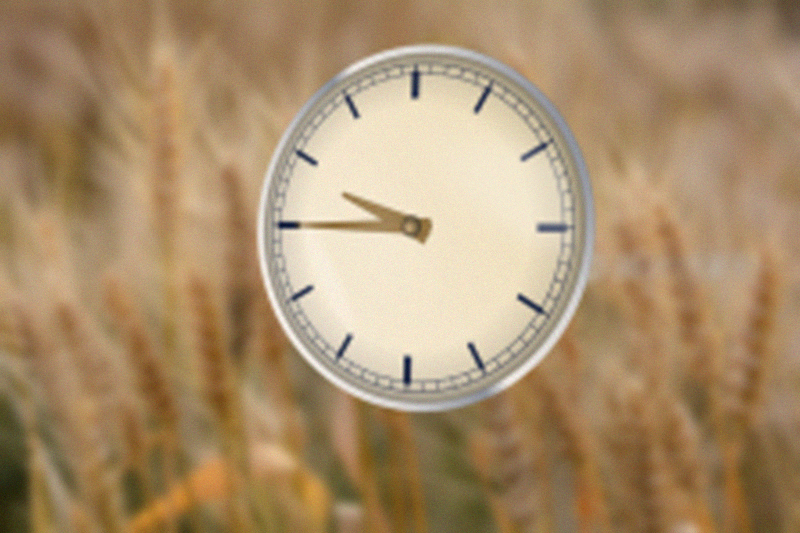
9:45
